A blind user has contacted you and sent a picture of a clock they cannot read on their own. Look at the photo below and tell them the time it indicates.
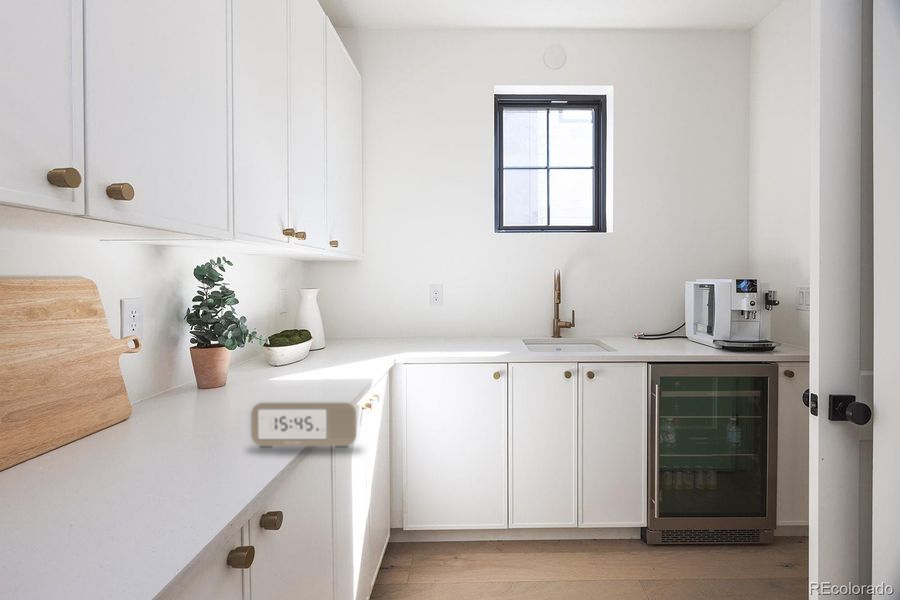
15:45
